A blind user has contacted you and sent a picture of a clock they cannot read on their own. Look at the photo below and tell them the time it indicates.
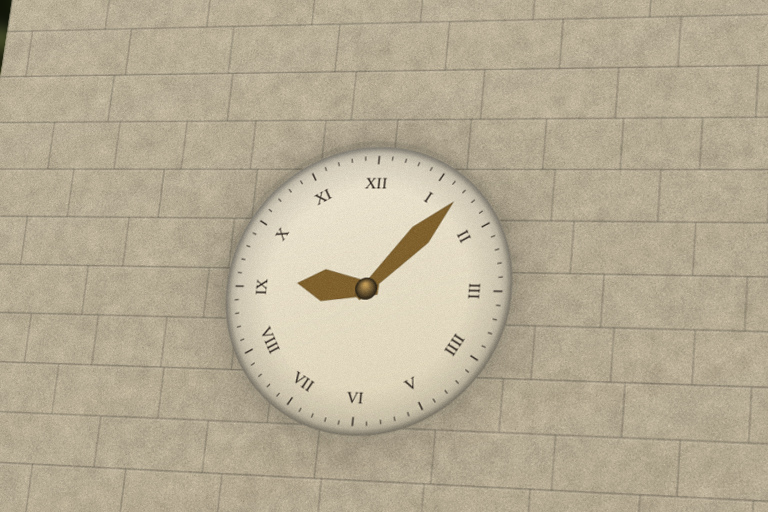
9:07
